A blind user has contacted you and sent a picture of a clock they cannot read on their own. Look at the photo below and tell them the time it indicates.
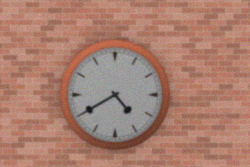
4:40
